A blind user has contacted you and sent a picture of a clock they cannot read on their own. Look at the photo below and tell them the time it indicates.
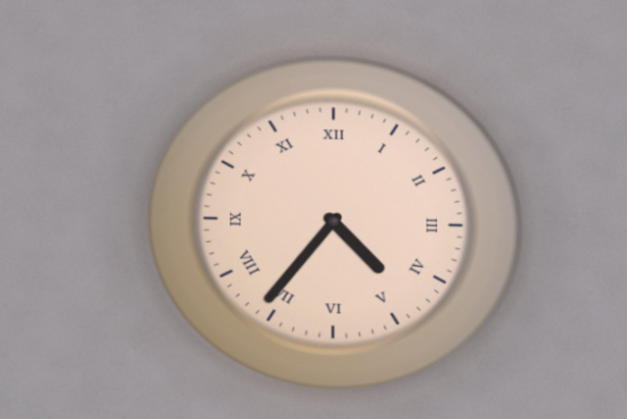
4:36
